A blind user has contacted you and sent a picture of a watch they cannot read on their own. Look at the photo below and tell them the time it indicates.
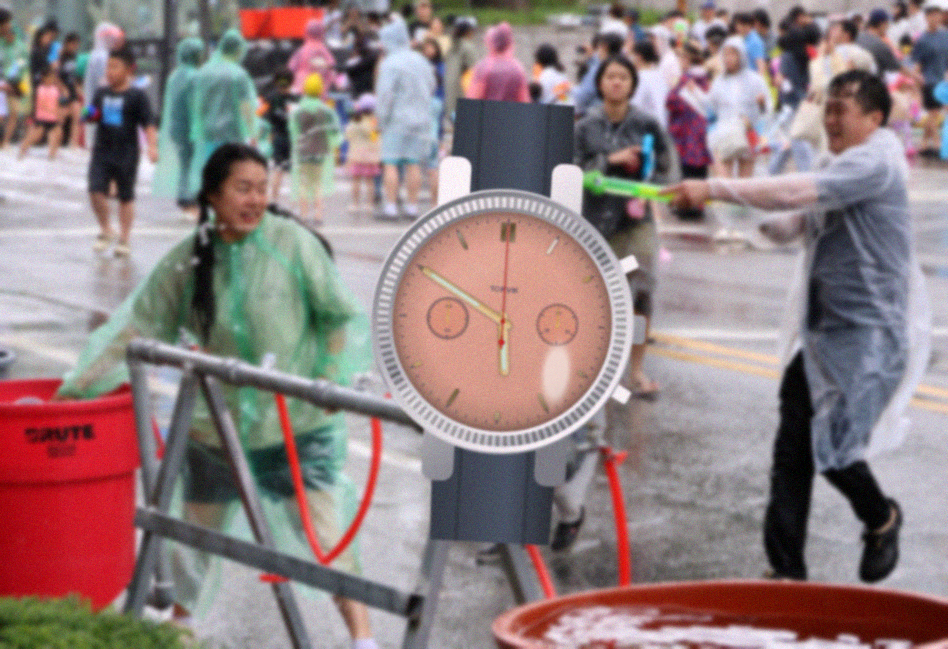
5:50
